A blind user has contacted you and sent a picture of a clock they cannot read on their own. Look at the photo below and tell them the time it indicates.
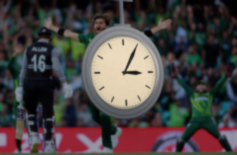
3:05
